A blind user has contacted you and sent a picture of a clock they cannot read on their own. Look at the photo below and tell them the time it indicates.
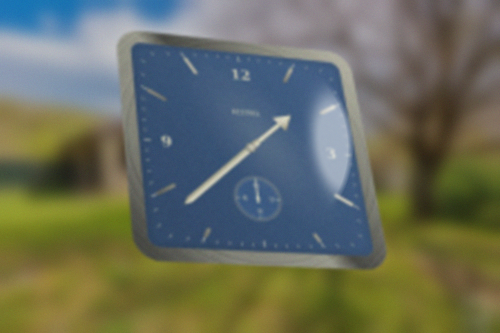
1:38
